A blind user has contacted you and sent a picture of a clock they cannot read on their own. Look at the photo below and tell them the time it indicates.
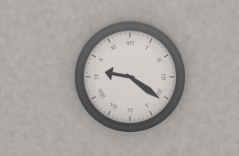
9:21
